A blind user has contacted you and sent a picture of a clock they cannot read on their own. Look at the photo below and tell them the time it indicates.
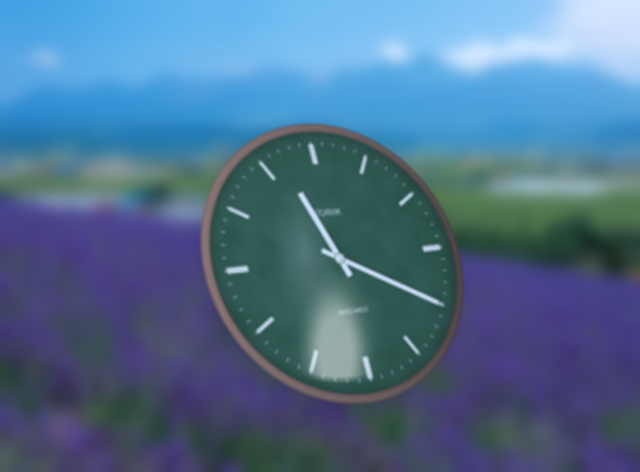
11:20
